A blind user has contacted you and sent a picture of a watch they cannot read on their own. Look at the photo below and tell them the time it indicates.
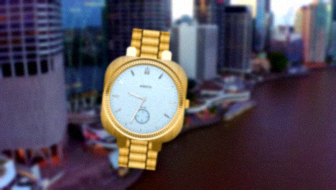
9:34
